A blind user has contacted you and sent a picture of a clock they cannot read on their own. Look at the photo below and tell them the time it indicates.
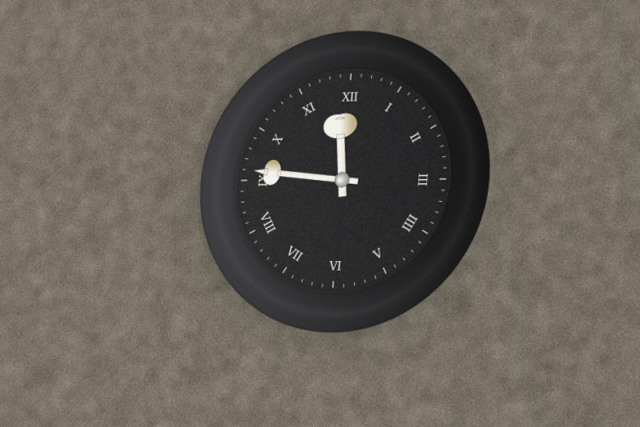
11:46
